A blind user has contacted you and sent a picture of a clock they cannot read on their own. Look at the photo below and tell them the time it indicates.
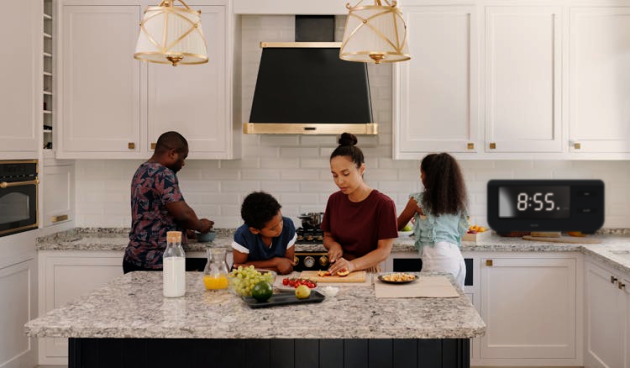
8:55
